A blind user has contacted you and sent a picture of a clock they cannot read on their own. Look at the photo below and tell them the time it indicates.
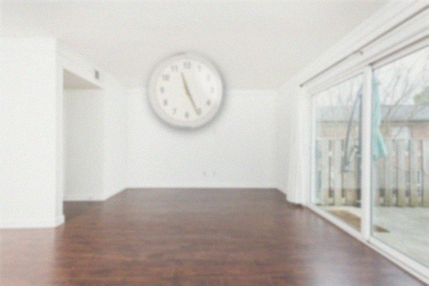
11:26
